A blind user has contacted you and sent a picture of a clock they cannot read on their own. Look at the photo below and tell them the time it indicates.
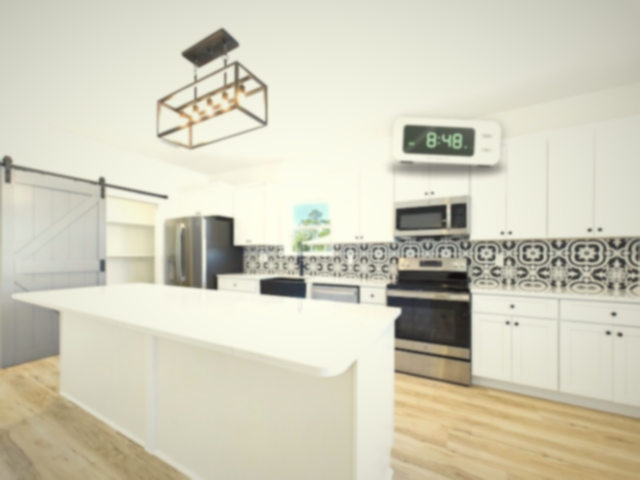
8:48
